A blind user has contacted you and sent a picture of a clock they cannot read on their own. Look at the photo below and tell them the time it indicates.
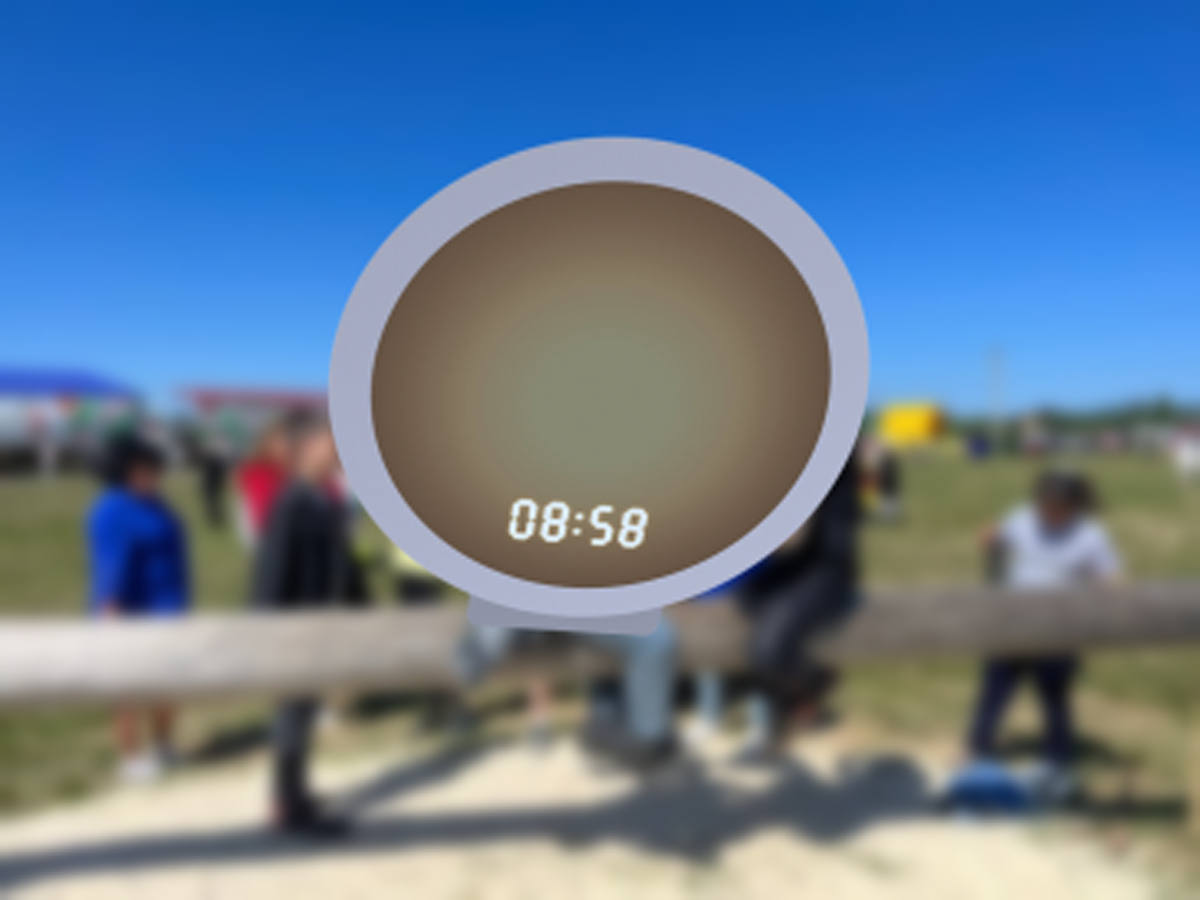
8:58
